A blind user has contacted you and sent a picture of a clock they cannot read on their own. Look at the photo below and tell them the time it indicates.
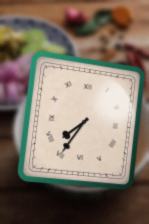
7:35
